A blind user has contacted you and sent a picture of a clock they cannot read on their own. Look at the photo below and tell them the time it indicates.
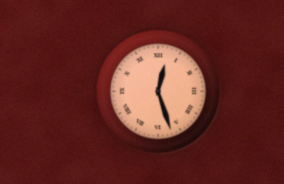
12:27
